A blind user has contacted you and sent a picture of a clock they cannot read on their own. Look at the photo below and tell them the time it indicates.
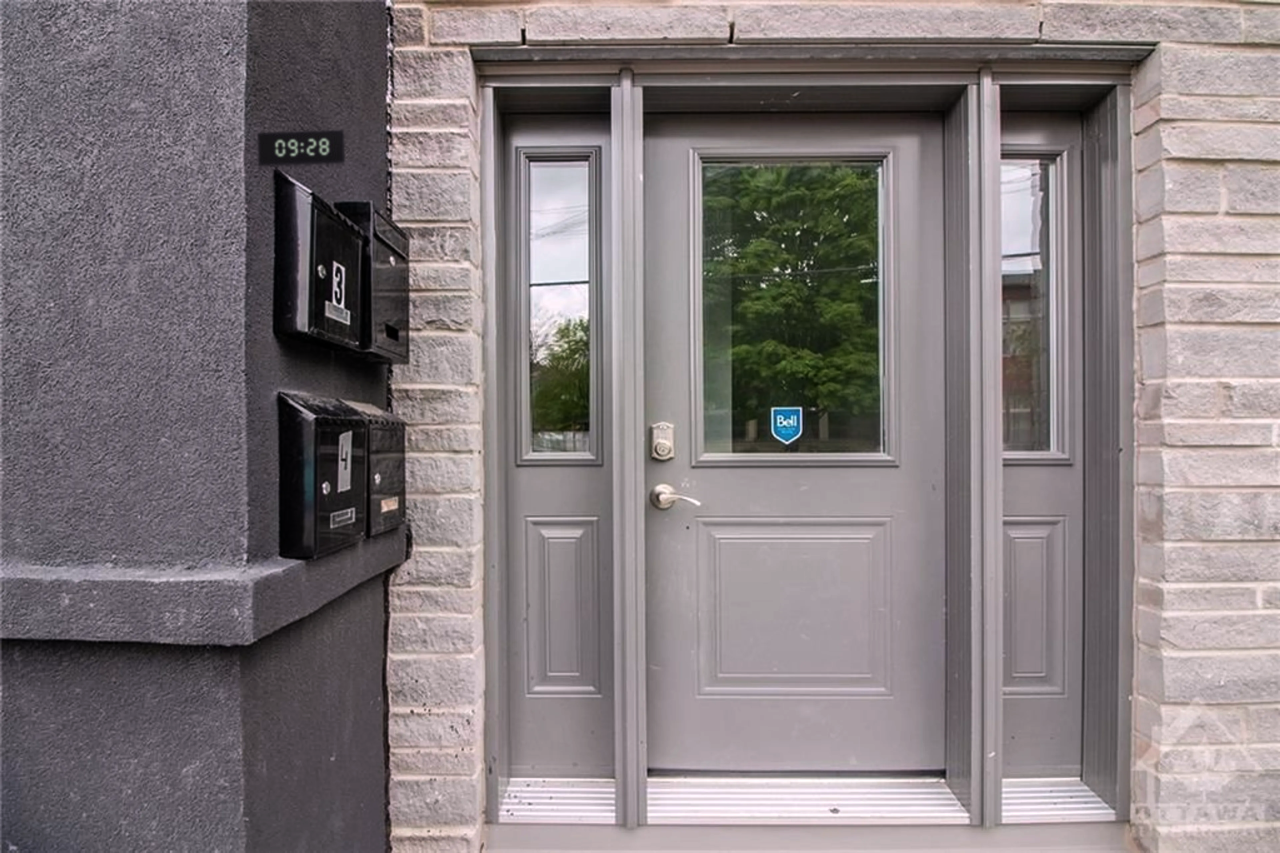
9:28
